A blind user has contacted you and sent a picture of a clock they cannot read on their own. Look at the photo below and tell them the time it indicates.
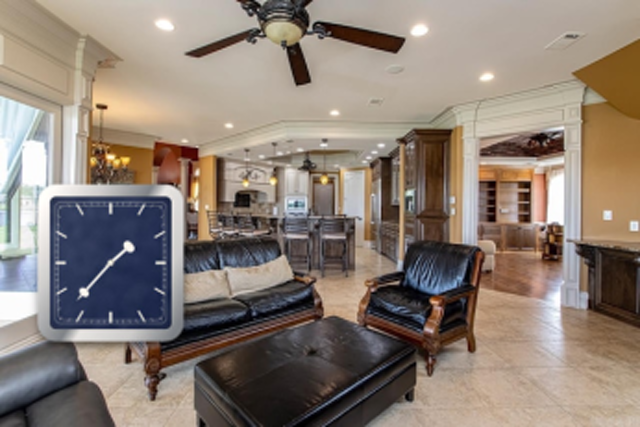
1:37
